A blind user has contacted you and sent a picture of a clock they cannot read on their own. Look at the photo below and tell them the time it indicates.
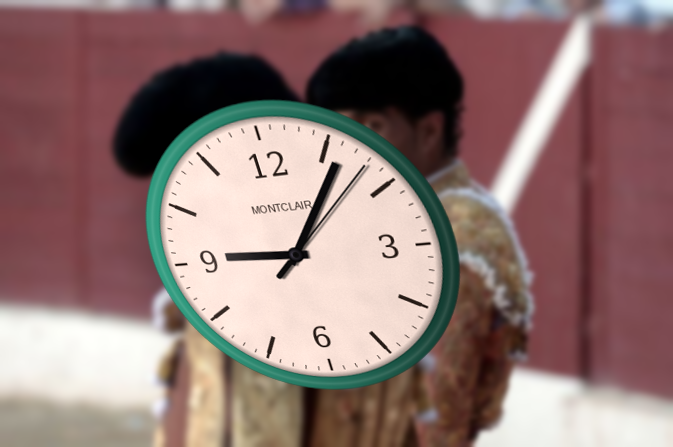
9:06:08
